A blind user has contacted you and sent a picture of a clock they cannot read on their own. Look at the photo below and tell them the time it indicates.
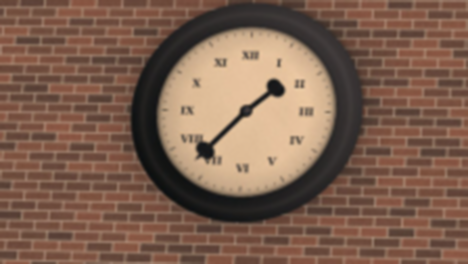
1:37
